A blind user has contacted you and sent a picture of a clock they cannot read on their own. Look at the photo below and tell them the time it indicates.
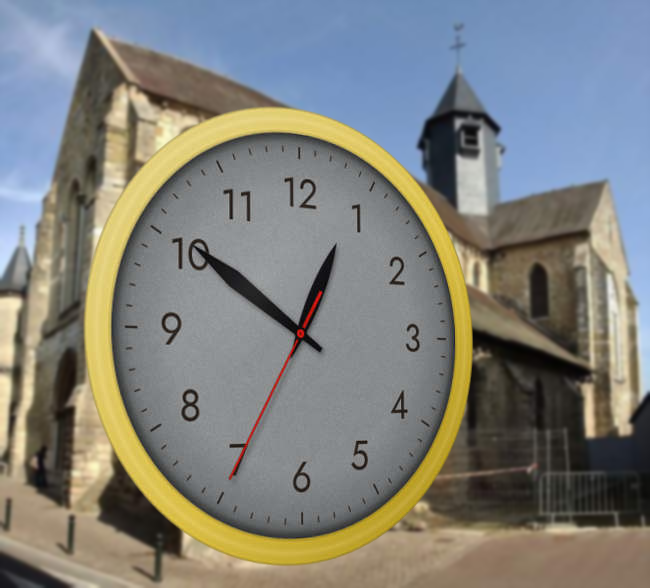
12:50:35
